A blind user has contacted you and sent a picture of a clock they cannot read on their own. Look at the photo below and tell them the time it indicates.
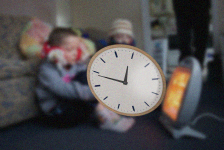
12:49
